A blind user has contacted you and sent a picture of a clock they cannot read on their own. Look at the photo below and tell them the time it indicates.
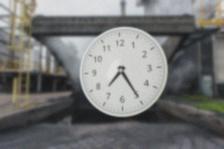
7:25
